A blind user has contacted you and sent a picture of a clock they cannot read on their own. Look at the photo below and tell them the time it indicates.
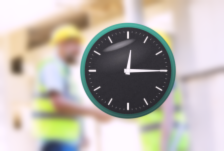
12:15
